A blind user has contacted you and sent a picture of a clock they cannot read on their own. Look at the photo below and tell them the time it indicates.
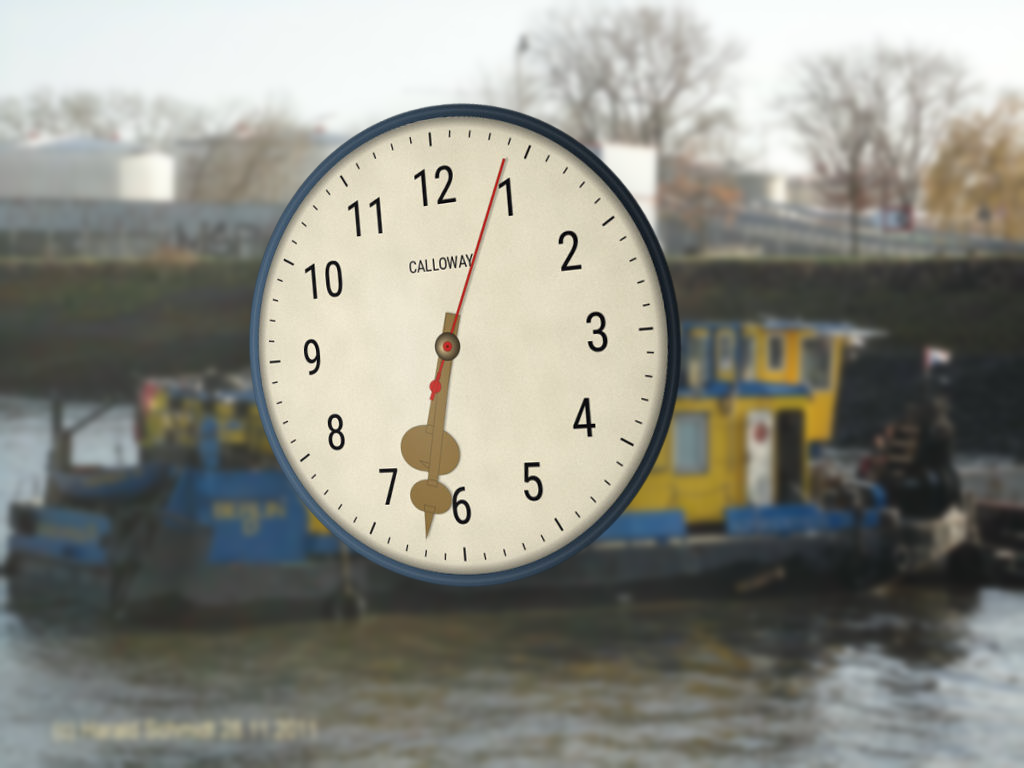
6:32:04
